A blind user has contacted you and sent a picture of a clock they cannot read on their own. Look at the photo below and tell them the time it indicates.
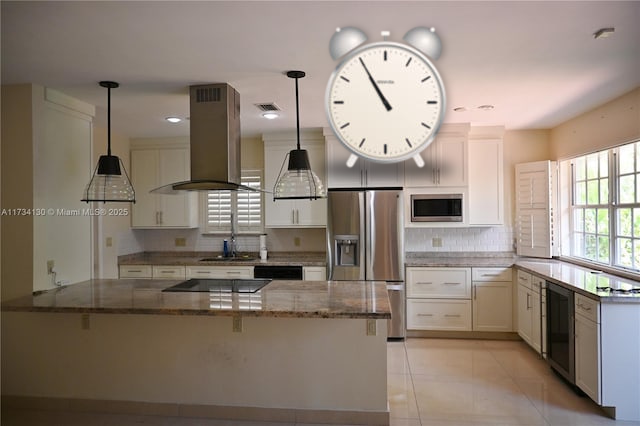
10:55
